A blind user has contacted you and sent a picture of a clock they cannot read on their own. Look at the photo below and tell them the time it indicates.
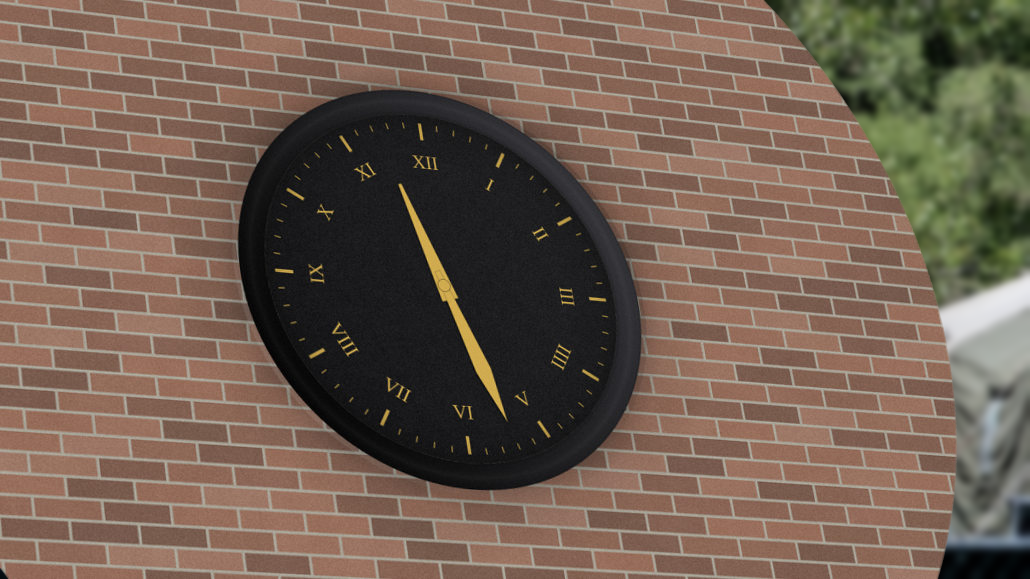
11:27
